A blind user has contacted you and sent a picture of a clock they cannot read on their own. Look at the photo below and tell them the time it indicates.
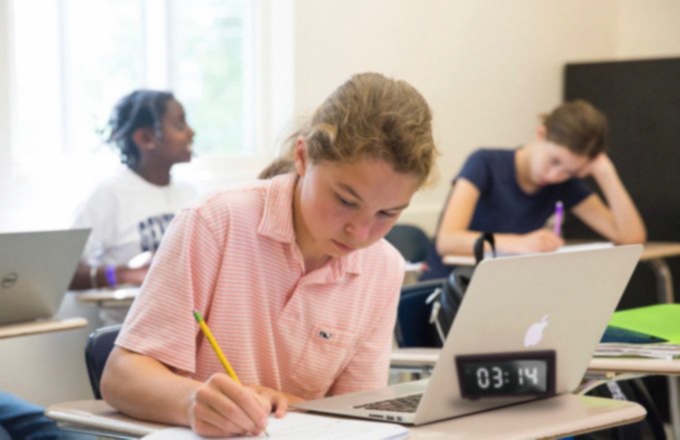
3:14
